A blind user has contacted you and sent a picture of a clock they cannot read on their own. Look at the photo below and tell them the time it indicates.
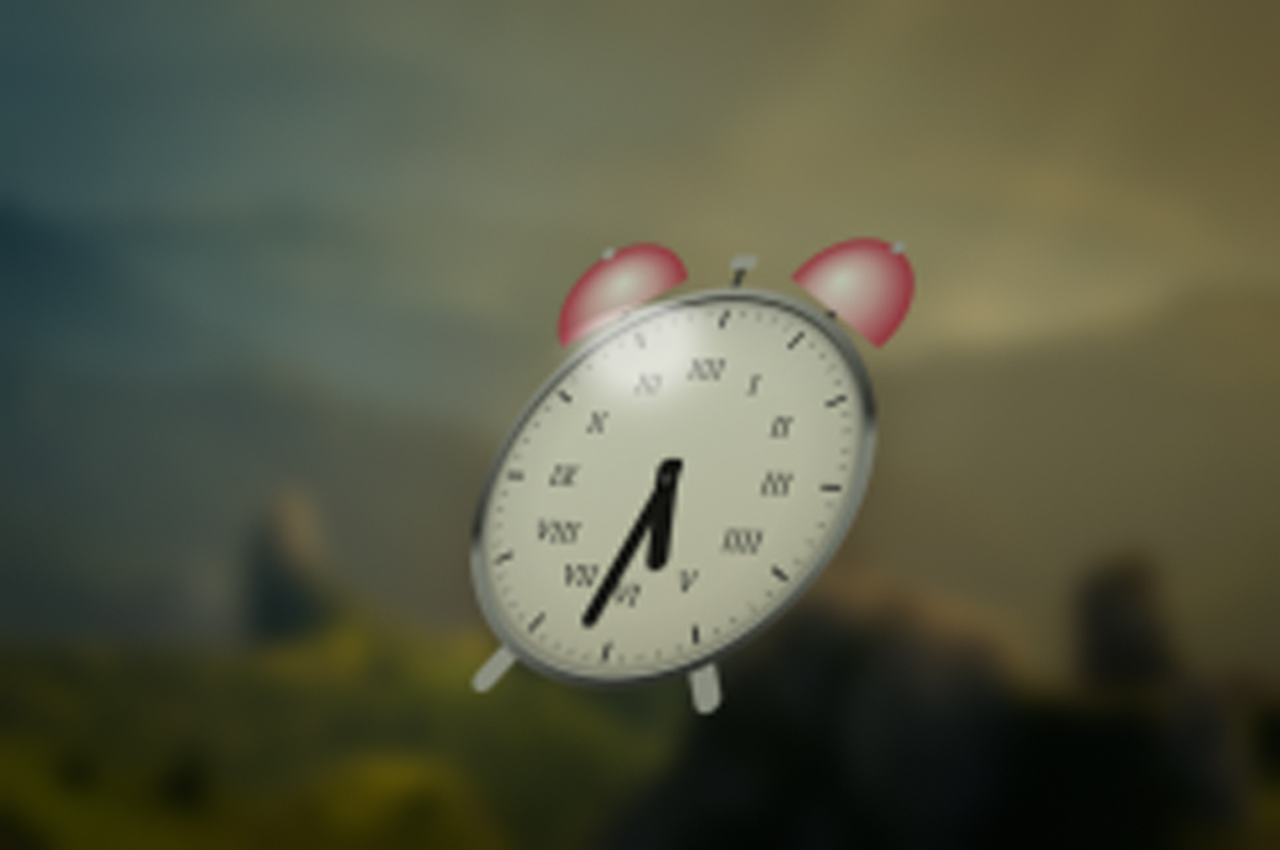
5:32
